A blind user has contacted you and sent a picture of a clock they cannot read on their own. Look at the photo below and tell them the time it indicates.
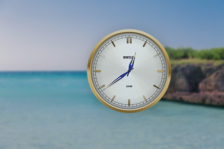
12:39
